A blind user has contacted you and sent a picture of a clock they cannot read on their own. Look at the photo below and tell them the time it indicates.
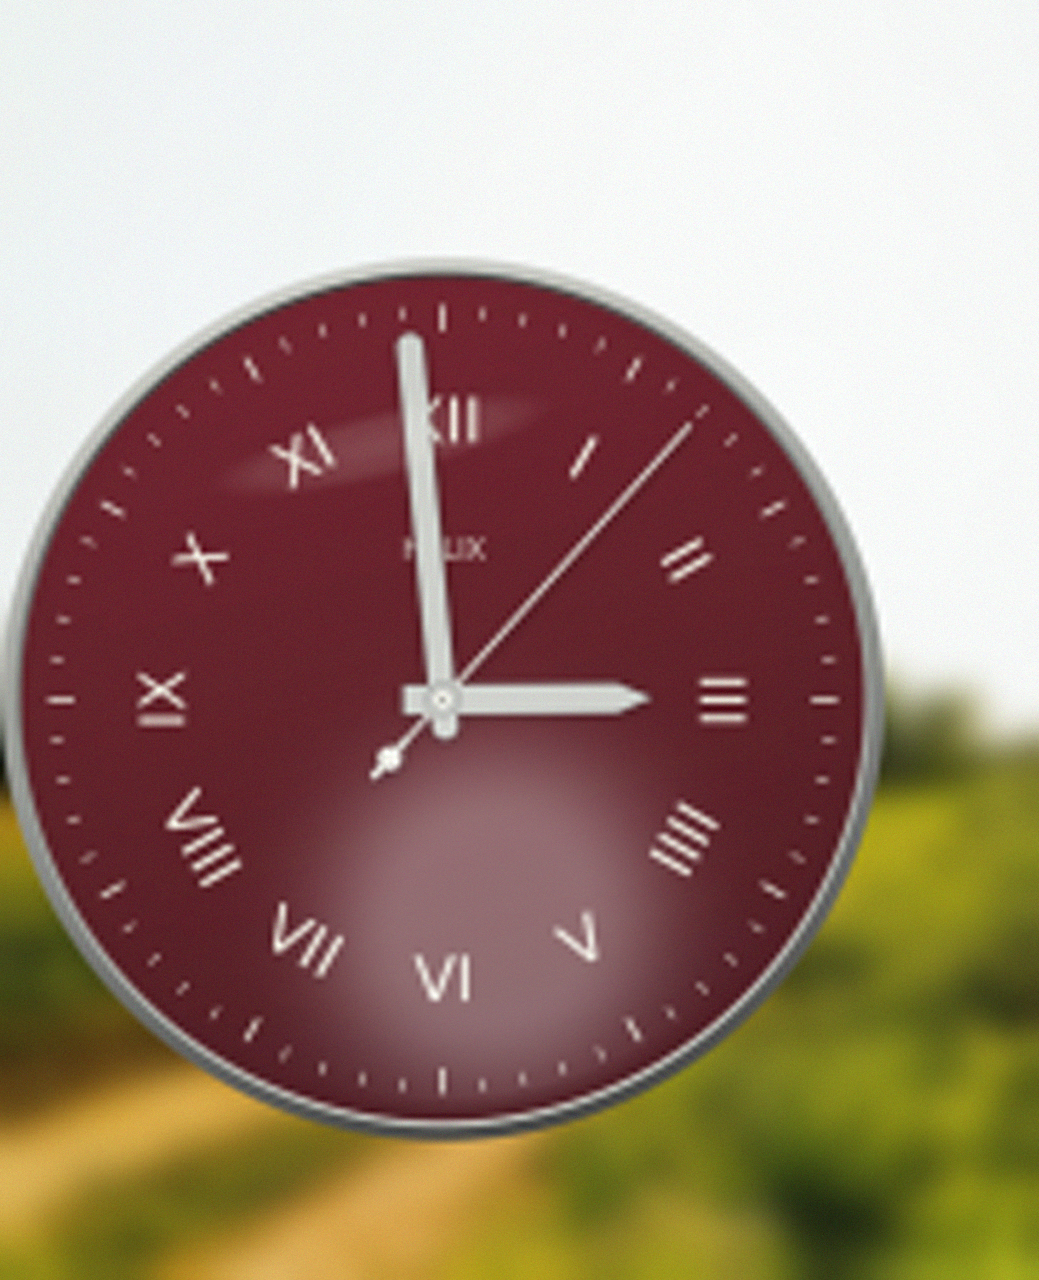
2:59:07
